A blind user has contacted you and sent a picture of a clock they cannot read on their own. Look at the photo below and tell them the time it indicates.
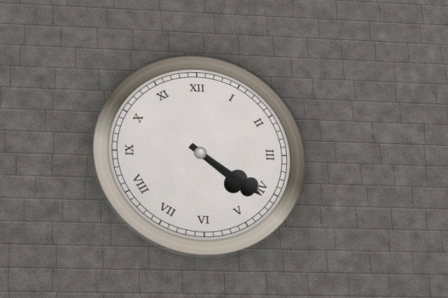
4:21
